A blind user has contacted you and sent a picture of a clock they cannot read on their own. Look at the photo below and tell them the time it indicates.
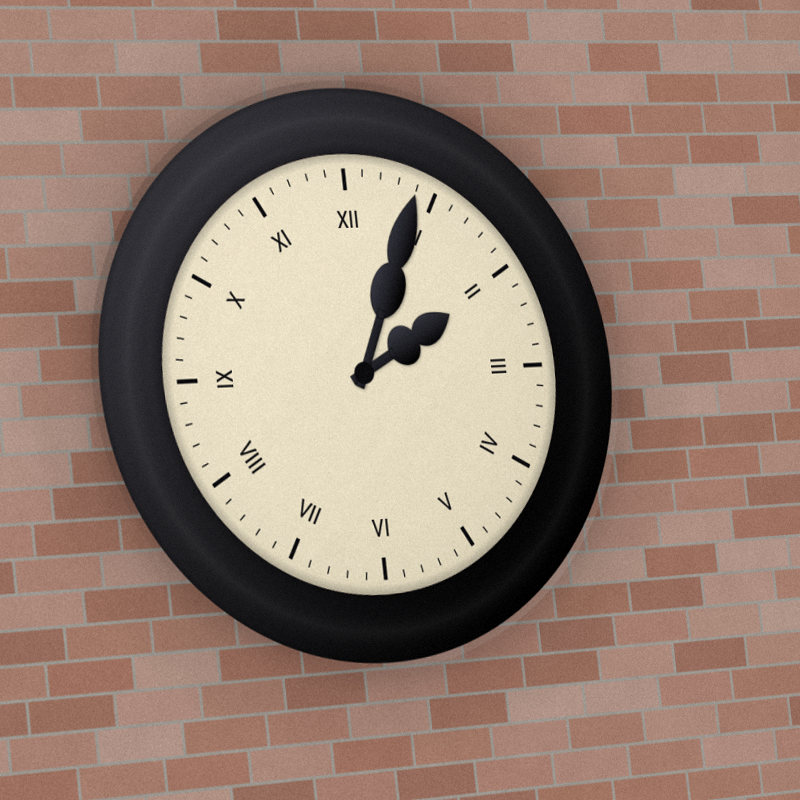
2:04
